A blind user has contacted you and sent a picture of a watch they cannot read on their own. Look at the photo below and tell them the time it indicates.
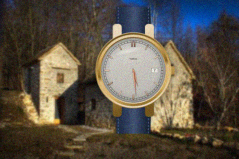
5:29
